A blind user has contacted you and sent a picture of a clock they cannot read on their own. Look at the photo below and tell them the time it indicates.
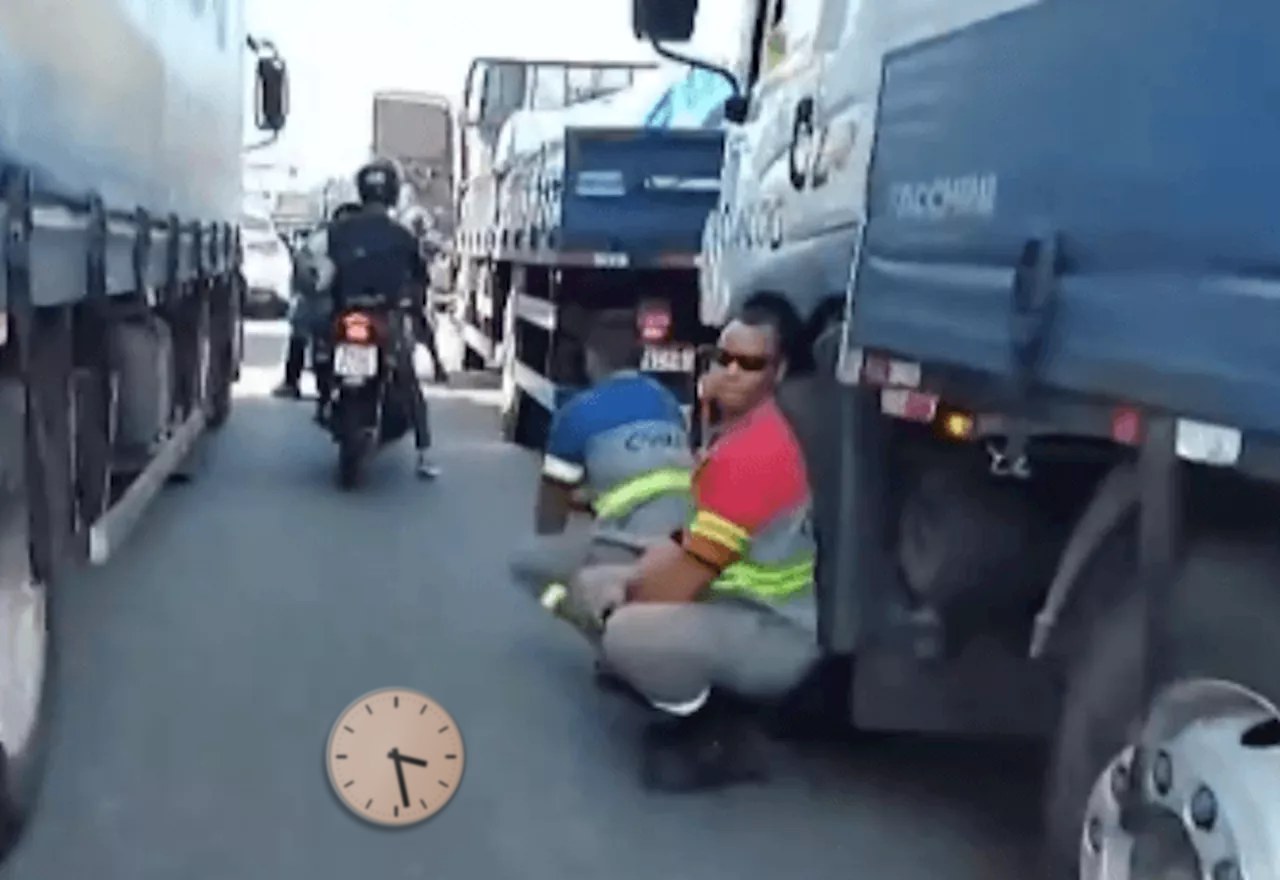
3:28
